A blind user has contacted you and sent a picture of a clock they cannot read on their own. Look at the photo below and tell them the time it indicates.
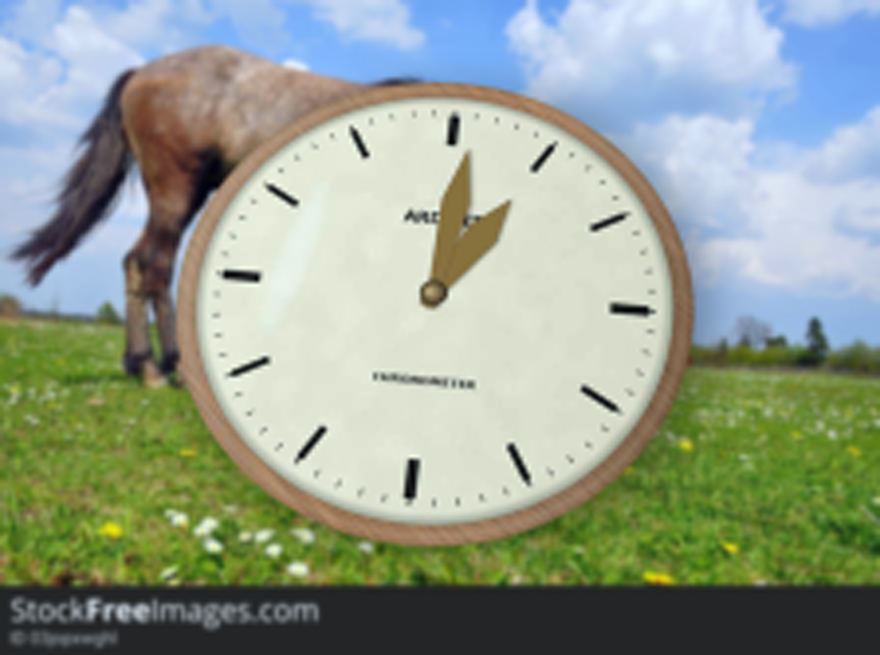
1:01
